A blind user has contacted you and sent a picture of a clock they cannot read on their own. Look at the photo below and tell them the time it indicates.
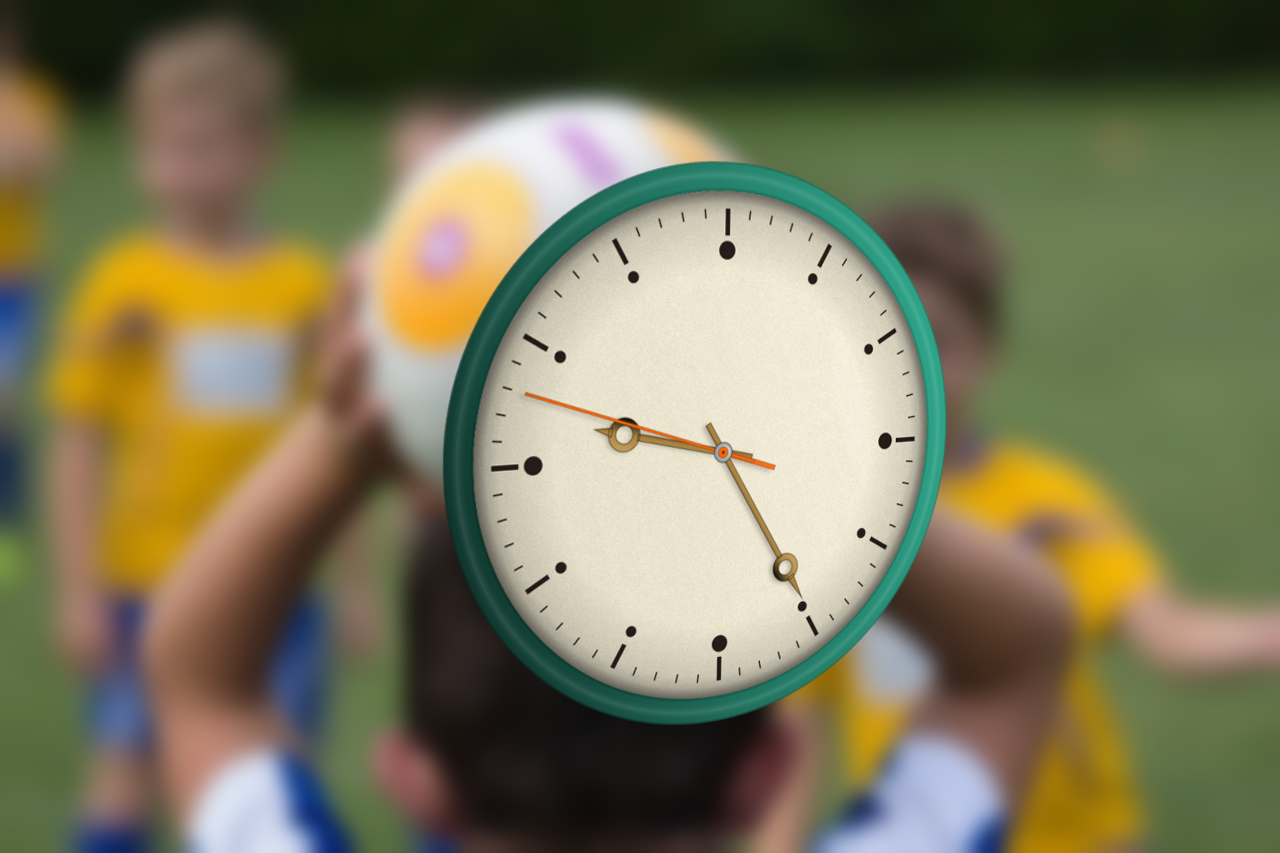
9:24:48
